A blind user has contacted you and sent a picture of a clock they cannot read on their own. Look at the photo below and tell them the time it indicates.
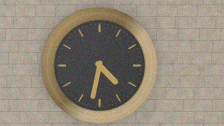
4:32
